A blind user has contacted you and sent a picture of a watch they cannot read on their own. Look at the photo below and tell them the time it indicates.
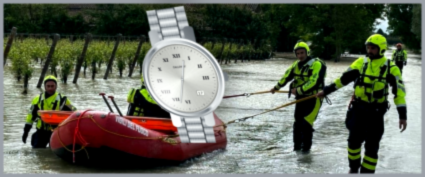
12:33
